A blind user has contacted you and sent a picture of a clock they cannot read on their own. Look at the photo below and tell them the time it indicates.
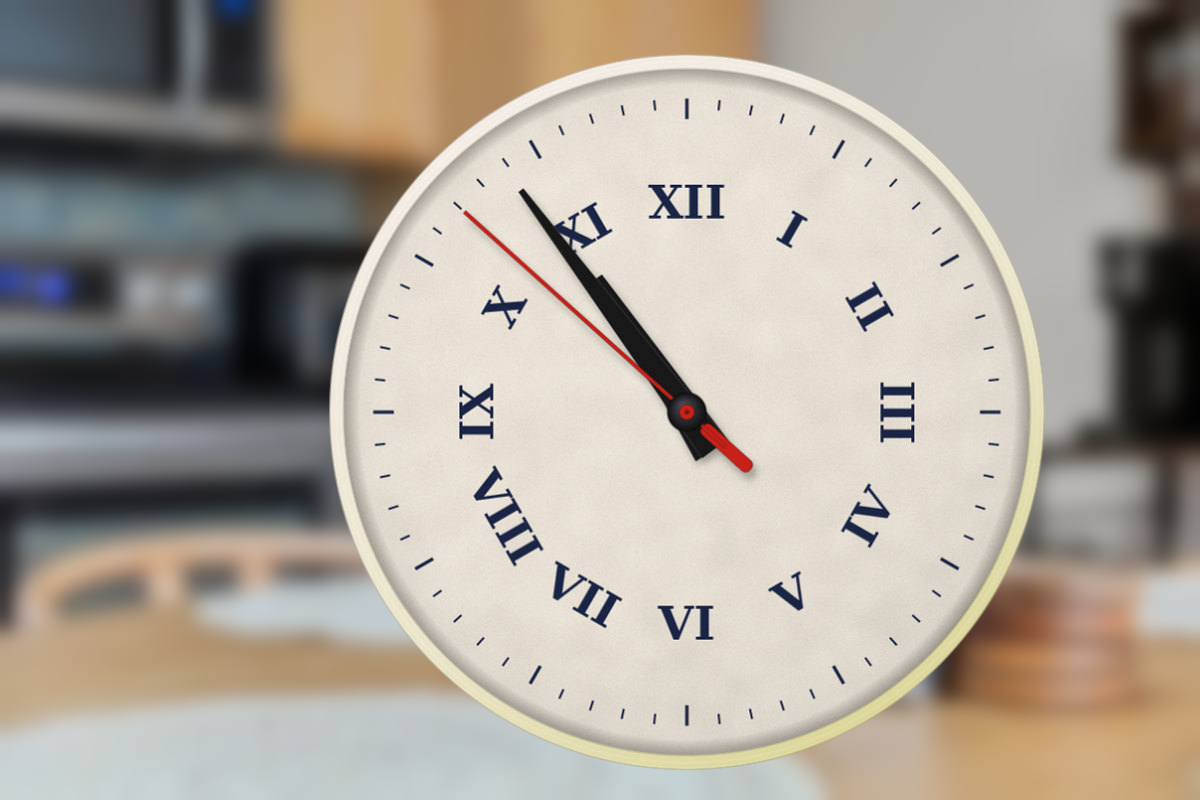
10:53:52
